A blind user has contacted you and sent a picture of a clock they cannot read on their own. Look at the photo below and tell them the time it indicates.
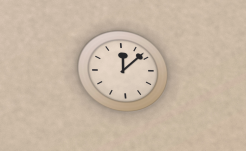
12:08
